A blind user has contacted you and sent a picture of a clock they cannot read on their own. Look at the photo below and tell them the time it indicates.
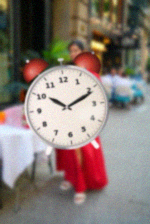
10:11
